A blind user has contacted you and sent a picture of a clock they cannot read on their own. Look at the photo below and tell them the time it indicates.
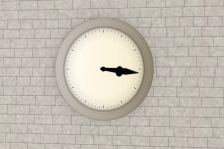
3:16
